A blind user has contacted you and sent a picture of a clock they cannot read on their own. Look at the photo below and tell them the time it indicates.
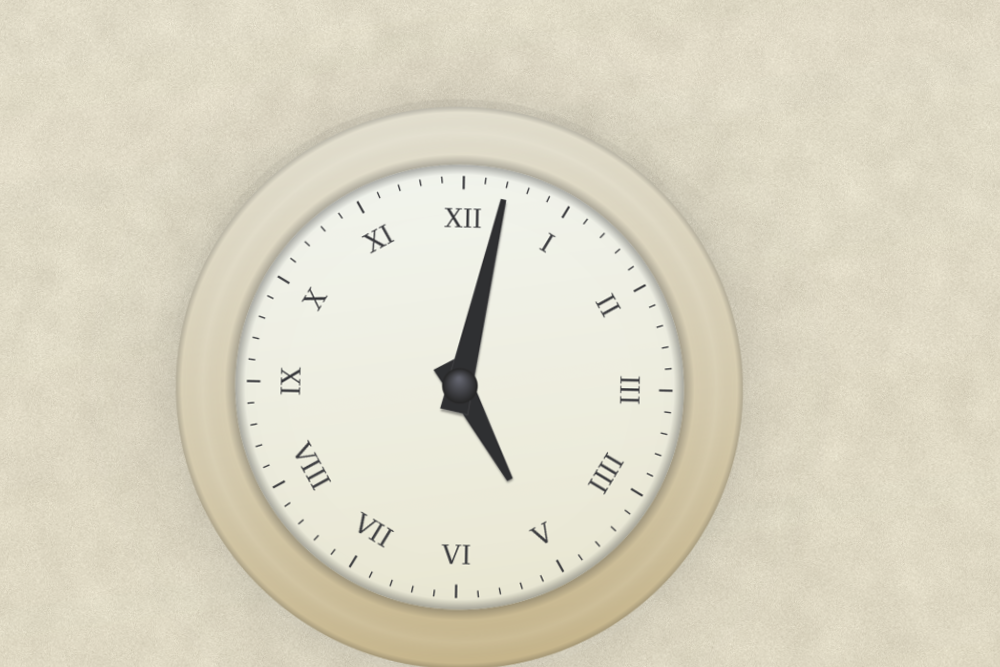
5:02
